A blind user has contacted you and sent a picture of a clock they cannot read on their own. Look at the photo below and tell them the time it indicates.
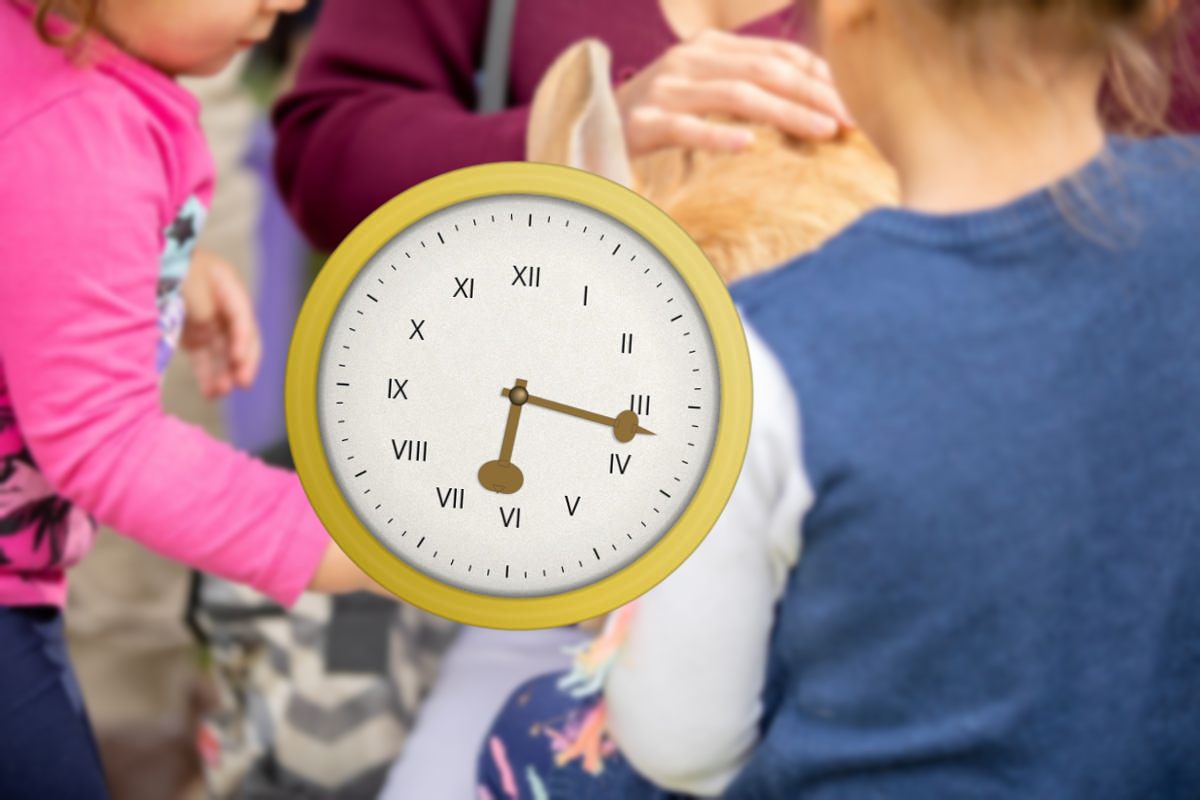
6:17
